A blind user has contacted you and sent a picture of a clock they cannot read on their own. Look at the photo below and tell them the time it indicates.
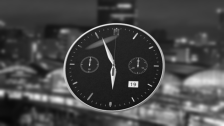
5:56
